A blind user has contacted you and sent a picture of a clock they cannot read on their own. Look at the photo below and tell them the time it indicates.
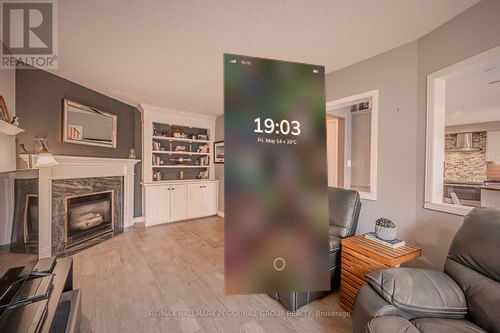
19:03
